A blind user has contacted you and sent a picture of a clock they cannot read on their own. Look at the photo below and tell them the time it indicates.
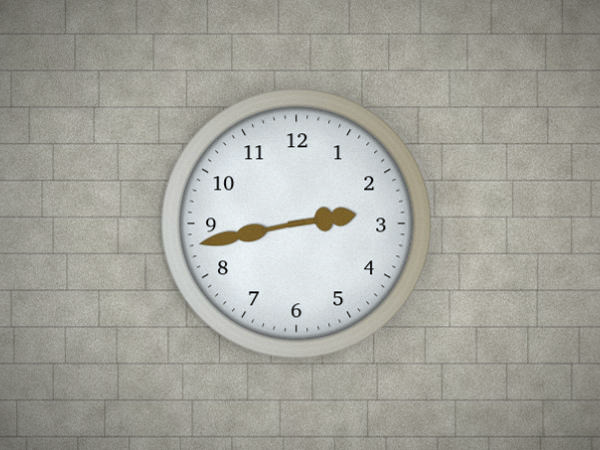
2:43
